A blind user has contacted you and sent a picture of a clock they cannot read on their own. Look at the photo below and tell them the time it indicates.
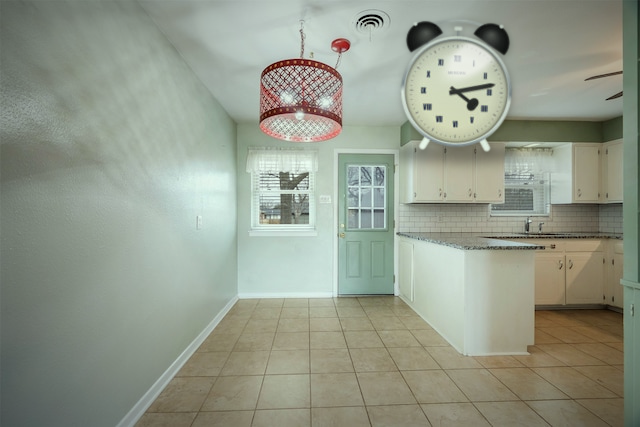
4:13
